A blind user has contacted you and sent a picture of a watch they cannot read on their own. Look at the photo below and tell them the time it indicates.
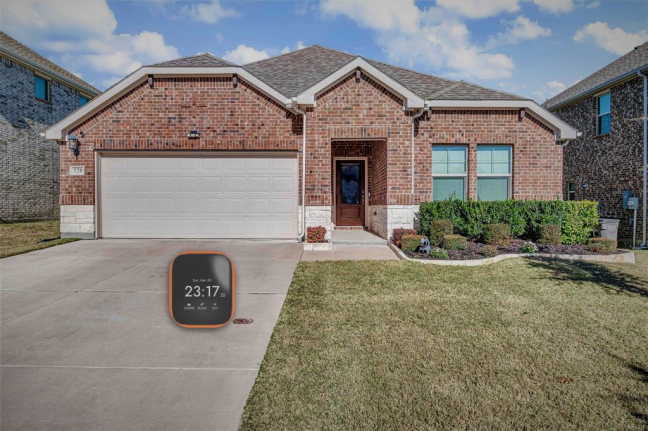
23:17
